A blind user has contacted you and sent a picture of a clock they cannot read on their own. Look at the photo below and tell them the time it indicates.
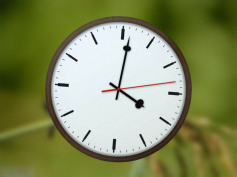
4:01:13
